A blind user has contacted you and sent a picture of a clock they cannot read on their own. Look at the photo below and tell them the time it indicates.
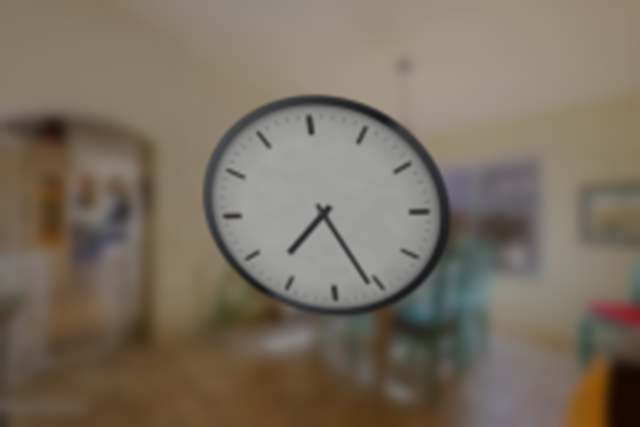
7:26
